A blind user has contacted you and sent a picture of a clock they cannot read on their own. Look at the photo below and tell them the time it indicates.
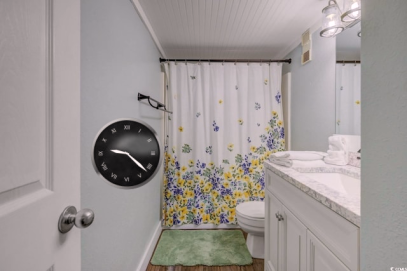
9:22
